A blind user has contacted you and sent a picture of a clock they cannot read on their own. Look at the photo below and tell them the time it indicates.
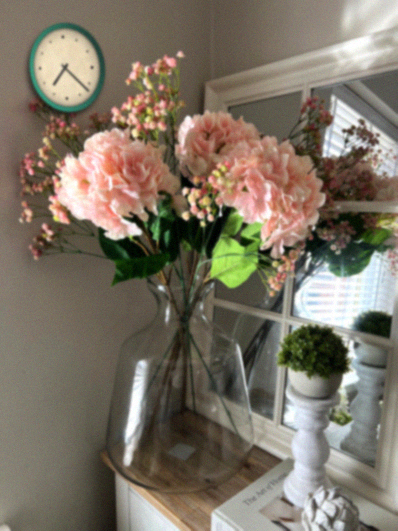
7:22
